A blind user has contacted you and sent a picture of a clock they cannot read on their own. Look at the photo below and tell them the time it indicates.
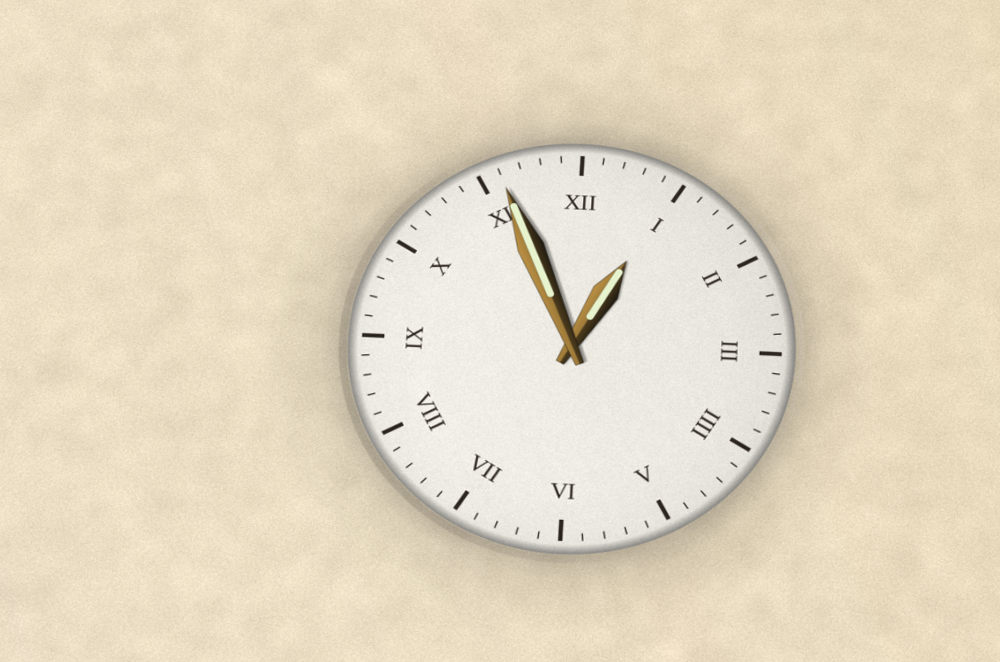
12:56
